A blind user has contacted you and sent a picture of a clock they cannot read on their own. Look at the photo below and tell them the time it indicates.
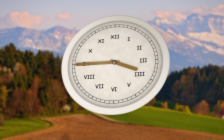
3:45
